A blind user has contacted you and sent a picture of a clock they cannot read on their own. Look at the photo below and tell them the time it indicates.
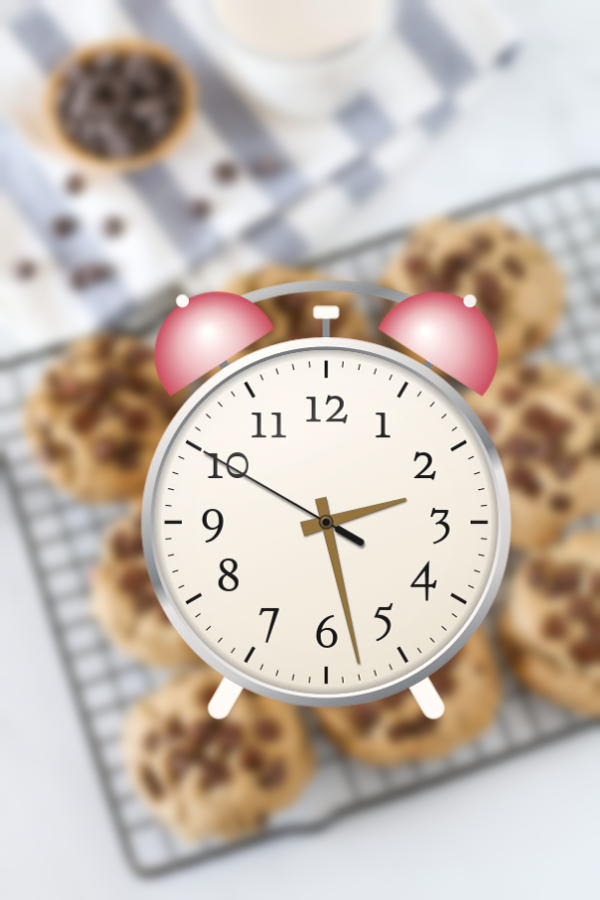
2:27:50
